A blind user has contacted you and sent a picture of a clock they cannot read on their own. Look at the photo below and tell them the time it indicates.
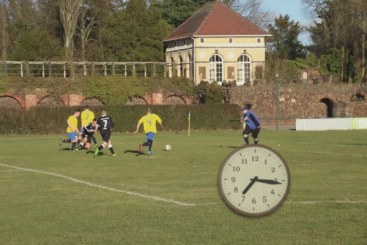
7:16
